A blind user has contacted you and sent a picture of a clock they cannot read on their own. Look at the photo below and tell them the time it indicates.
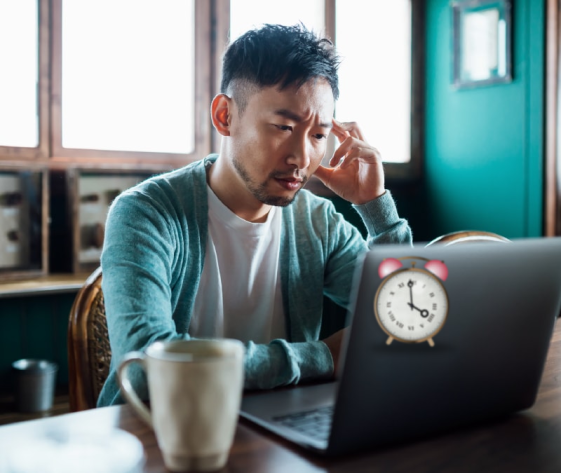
3:59
